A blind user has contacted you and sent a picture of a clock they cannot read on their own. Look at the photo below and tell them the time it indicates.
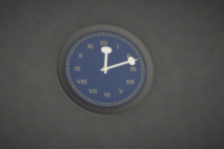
12:12
